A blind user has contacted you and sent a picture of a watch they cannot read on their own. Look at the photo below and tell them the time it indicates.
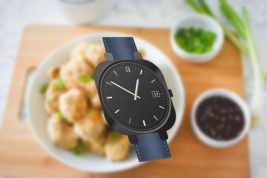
12:51
